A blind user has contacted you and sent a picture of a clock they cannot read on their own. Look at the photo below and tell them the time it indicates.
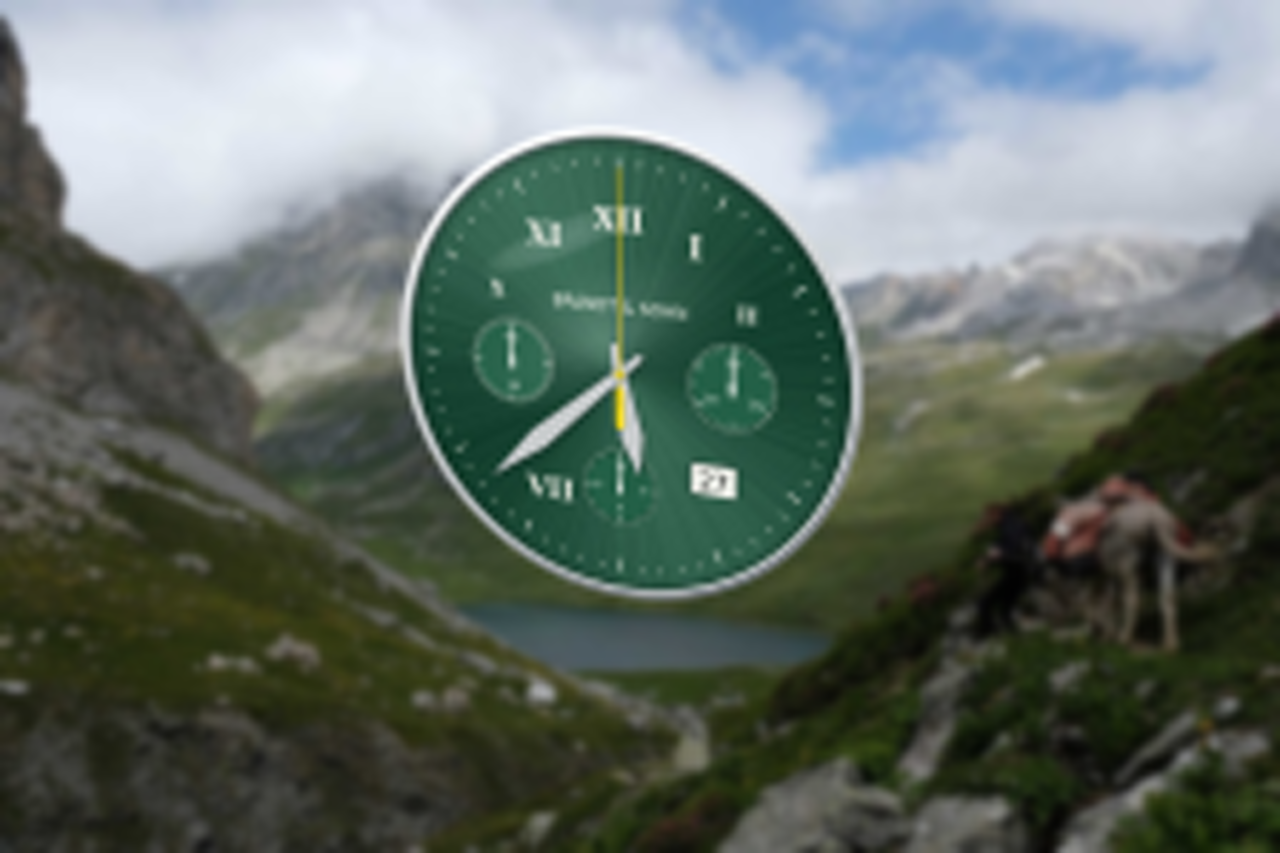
5:38
